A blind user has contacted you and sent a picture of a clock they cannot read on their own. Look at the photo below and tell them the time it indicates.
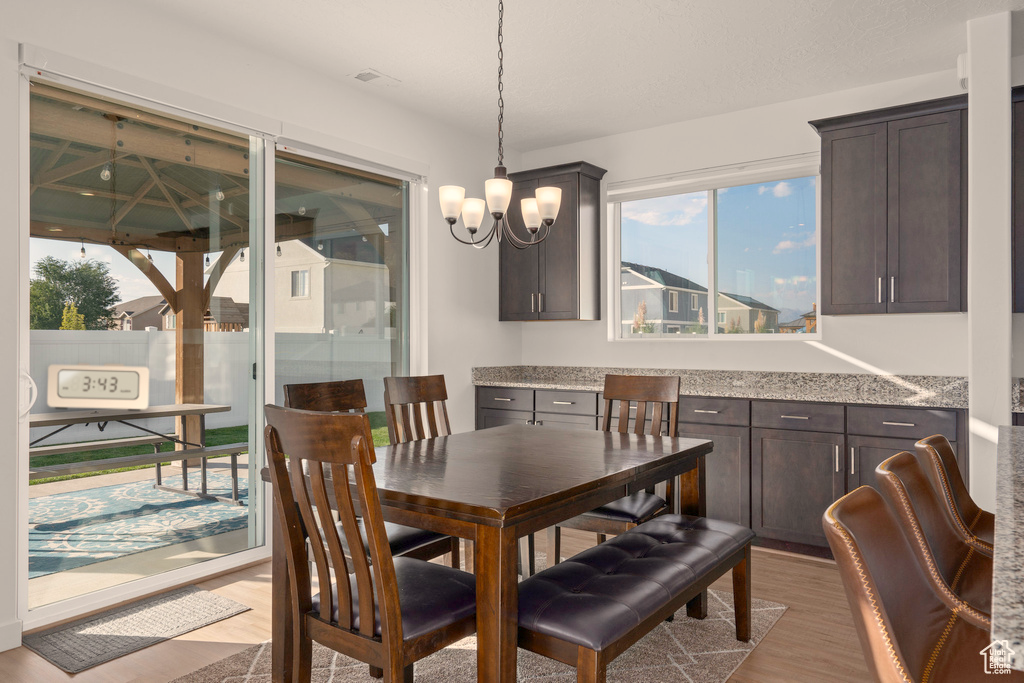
3:43
